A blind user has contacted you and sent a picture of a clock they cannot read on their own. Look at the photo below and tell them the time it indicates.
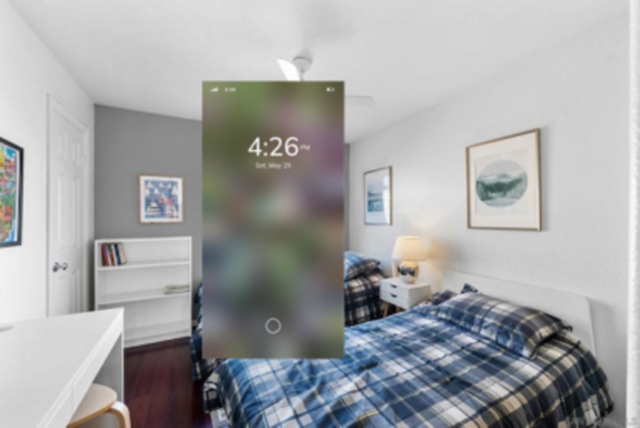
4:26
